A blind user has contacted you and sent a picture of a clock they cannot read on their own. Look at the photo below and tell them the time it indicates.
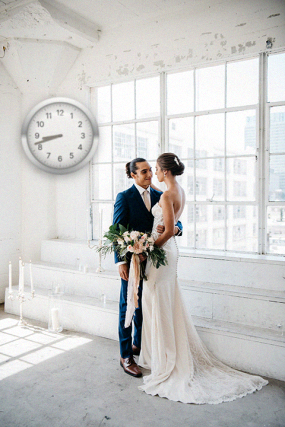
8:42
